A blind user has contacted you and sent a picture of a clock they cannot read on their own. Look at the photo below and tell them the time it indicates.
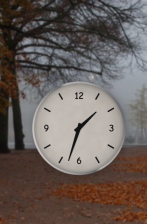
1:33
